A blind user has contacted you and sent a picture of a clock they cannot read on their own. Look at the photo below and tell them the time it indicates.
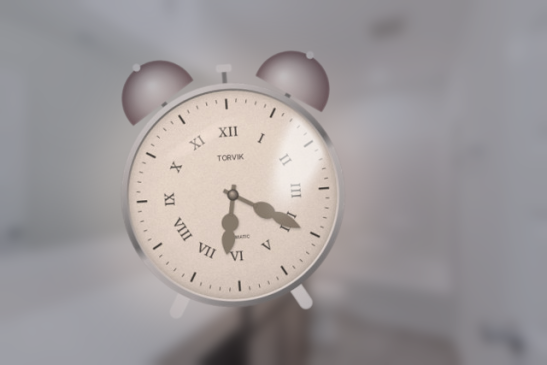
6:20
